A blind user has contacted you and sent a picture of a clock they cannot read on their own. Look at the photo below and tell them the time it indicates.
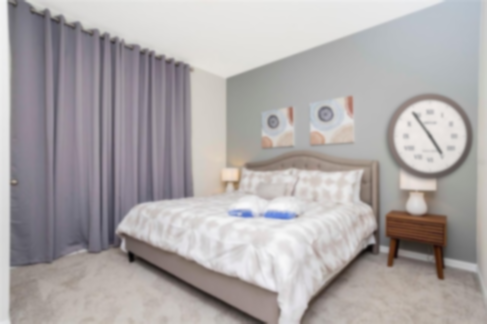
4:54
